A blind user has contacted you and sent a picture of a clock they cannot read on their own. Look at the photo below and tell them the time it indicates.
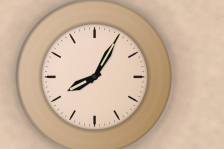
8:05
